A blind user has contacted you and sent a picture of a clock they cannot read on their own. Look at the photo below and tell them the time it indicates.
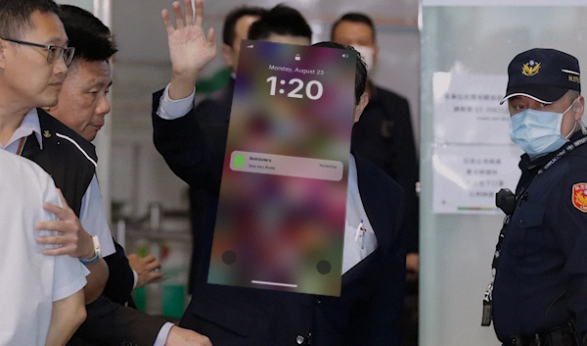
1:20
